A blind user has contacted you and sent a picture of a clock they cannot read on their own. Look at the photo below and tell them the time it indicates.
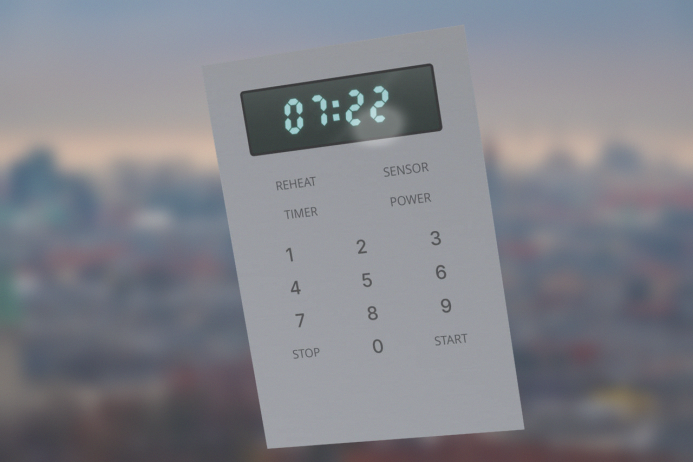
7:22
